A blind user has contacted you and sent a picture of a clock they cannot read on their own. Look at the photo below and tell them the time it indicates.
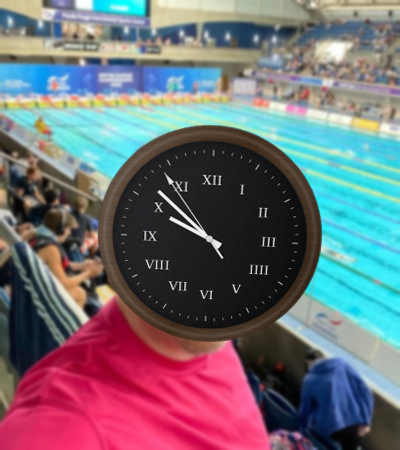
9:51:54
